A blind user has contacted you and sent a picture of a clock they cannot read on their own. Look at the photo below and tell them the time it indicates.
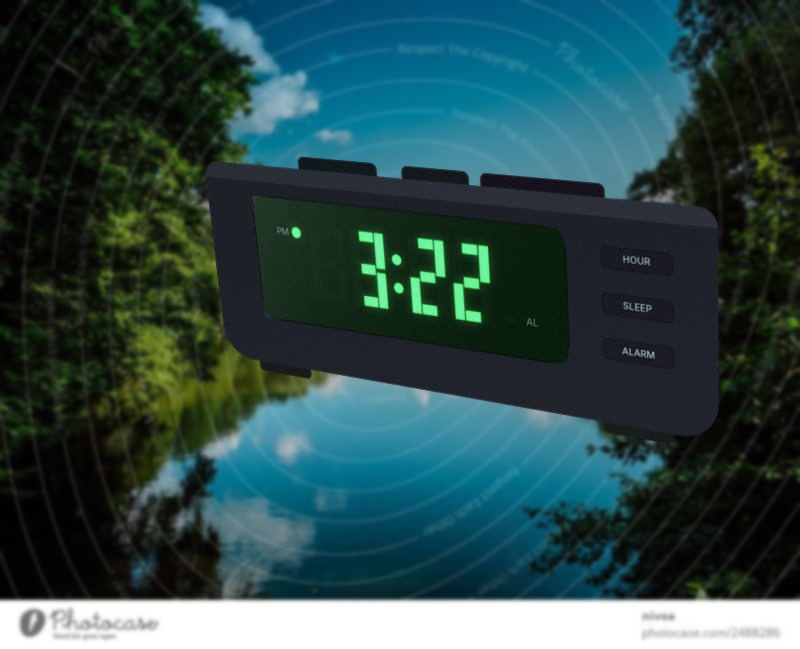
3:22
